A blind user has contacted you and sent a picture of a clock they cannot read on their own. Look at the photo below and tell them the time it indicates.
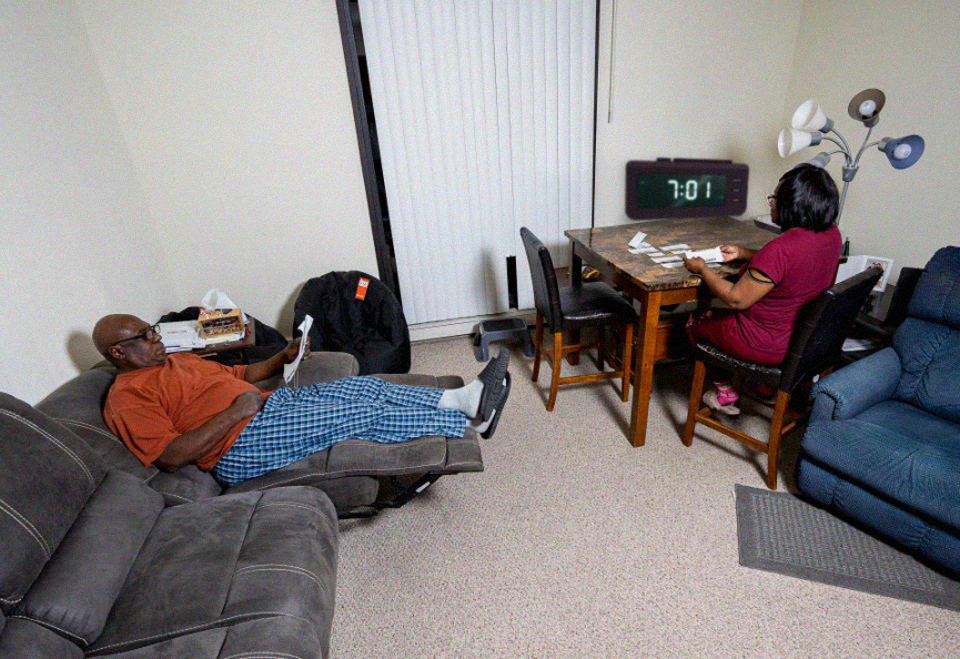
7:01
